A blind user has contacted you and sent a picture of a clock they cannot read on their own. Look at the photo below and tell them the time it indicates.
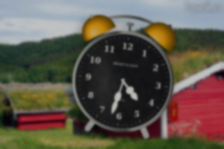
4:32
